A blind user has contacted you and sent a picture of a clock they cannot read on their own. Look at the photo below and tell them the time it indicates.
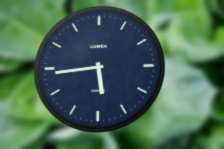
5:44
